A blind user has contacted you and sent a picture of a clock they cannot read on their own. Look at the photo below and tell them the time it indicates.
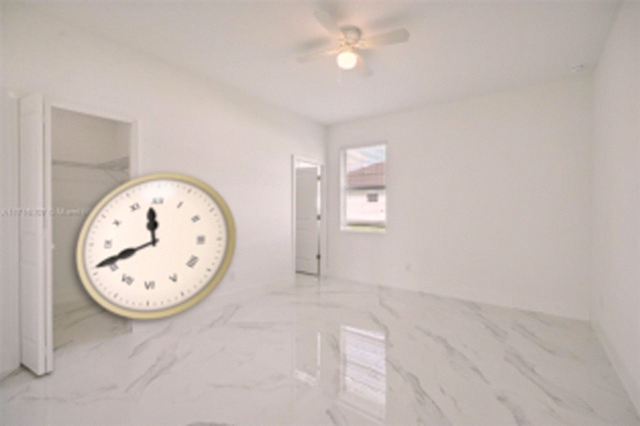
11:41
